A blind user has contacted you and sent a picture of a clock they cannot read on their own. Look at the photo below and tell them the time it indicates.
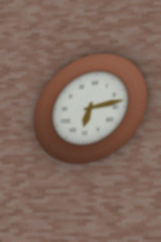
6:13
